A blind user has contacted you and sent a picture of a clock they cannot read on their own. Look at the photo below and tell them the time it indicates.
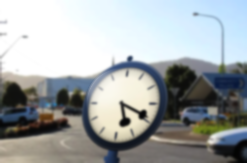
5:19
